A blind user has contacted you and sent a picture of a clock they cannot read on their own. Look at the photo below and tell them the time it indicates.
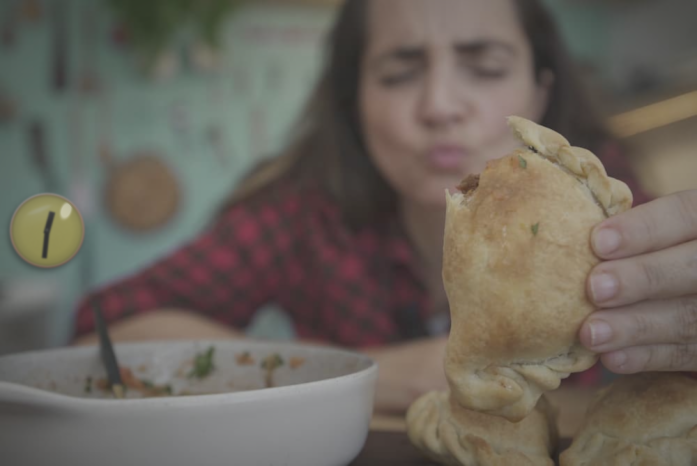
12:31
